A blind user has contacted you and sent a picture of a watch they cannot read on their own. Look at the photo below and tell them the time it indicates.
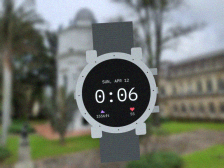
0:06
